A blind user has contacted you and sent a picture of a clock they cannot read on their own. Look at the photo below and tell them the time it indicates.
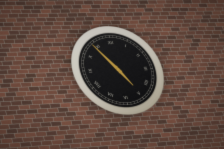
4:54
